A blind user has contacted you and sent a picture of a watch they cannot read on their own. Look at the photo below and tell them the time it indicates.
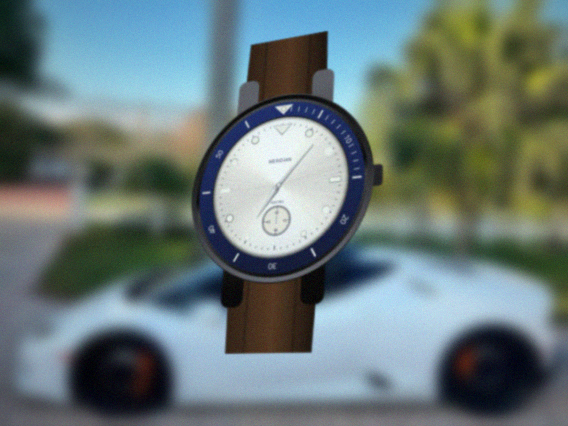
7:07
